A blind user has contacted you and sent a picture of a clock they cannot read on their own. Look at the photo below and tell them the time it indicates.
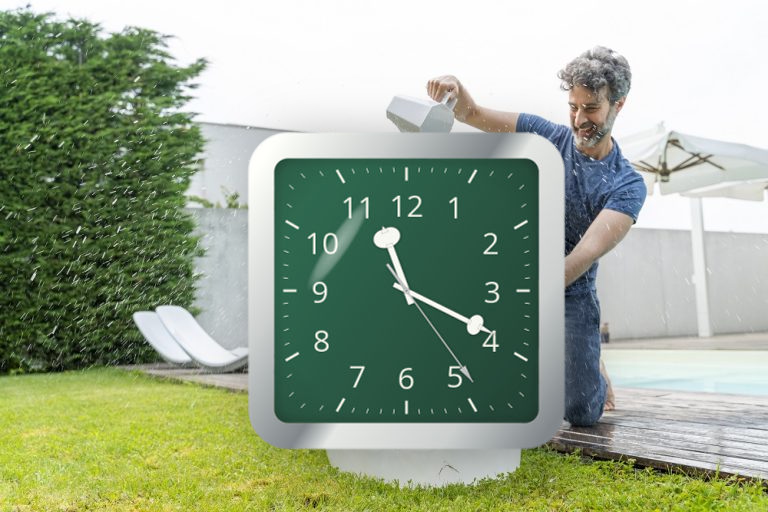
11:19:24
